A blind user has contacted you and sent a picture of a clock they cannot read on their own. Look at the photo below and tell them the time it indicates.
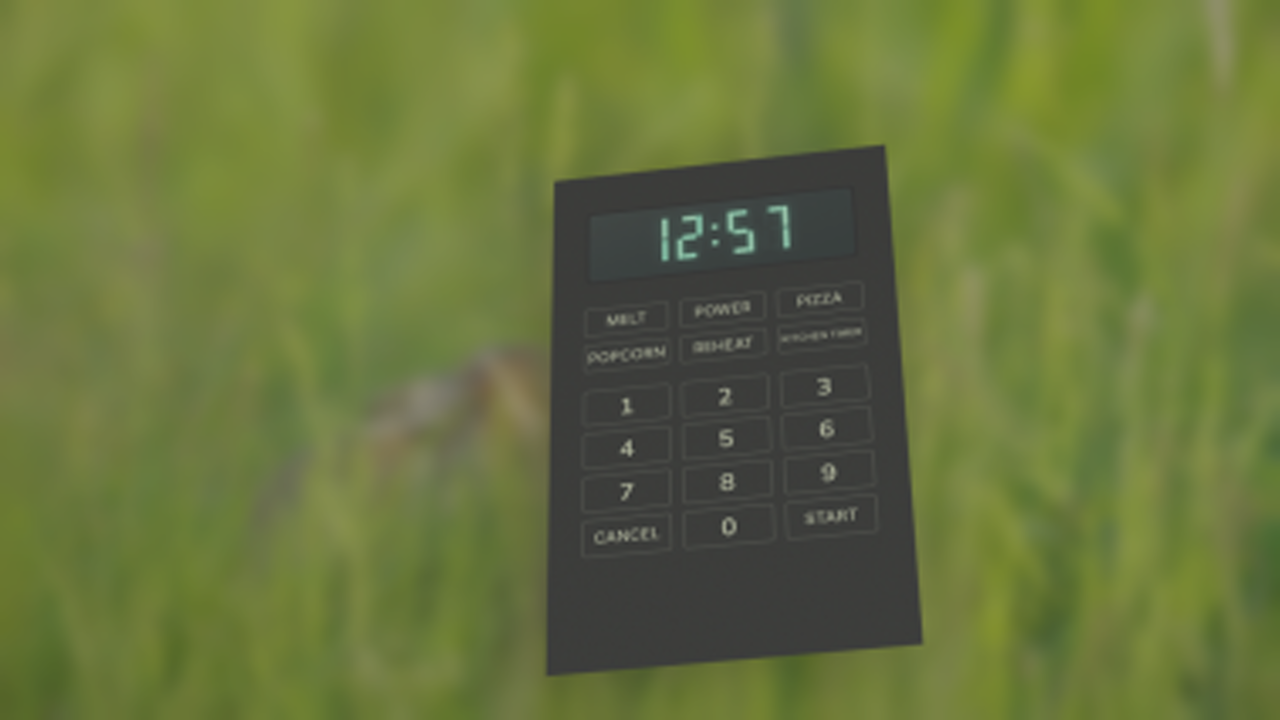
12:57
